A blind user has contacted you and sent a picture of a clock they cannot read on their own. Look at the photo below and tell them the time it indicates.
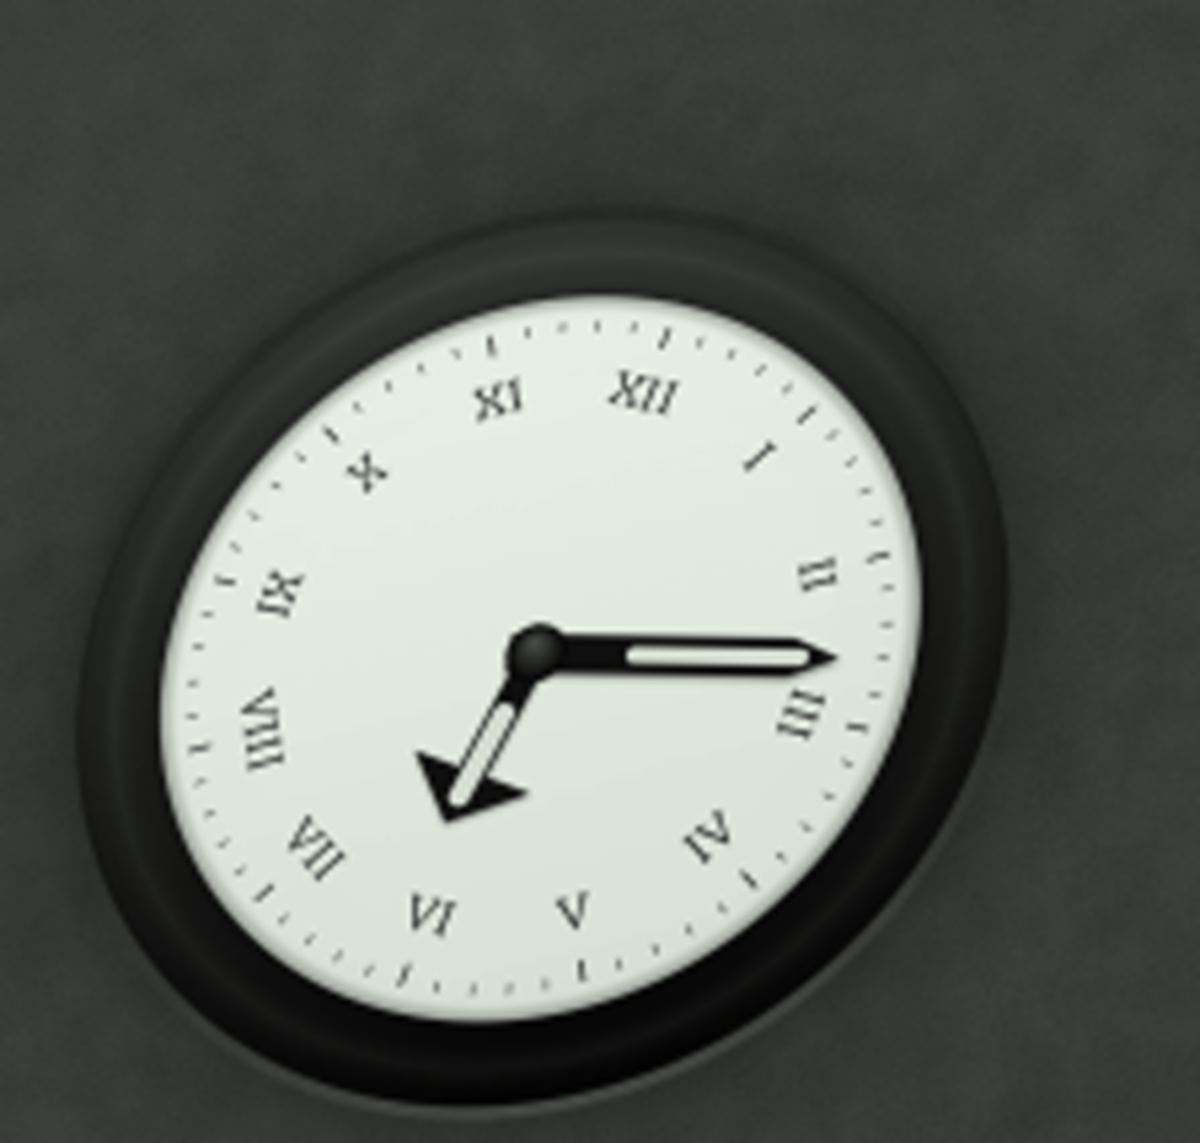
6:13
